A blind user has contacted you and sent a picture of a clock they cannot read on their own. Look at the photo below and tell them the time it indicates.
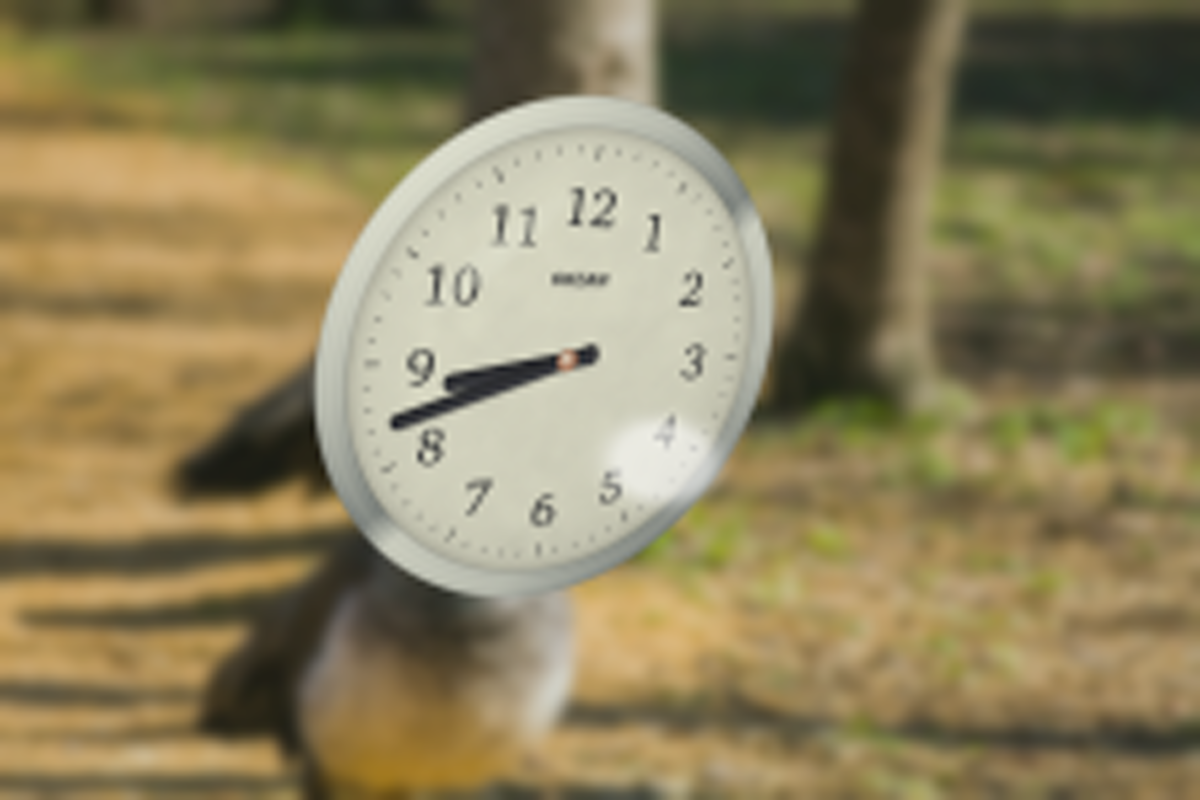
8:42
